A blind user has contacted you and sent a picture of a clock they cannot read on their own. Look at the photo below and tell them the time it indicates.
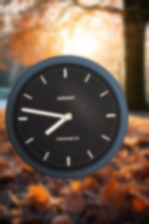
7:47
